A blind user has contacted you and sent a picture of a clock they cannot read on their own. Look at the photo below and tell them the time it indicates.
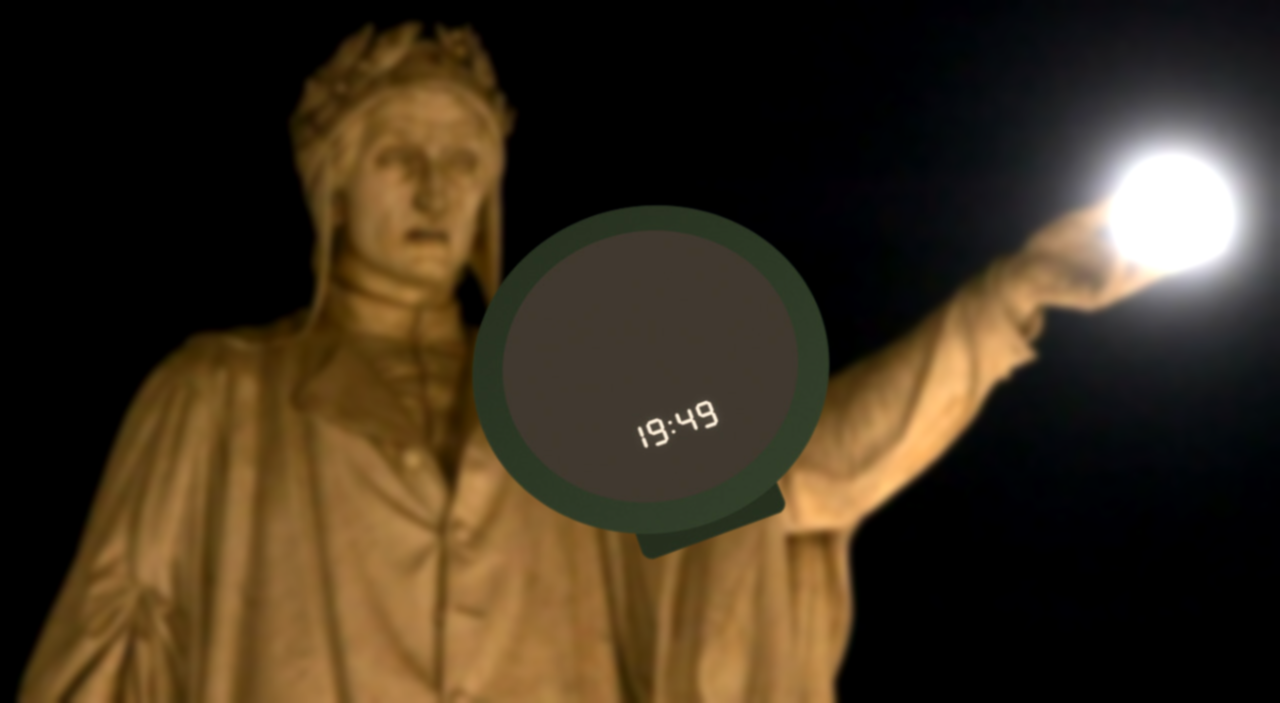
19:49
